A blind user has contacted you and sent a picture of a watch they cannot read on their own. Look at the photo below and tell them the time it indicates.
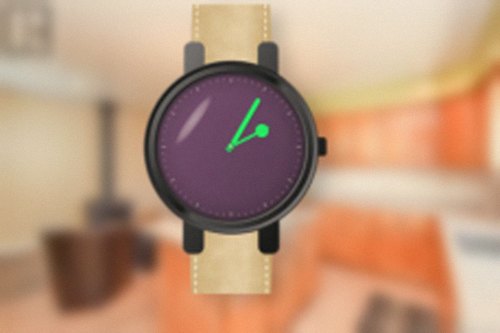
2:05
